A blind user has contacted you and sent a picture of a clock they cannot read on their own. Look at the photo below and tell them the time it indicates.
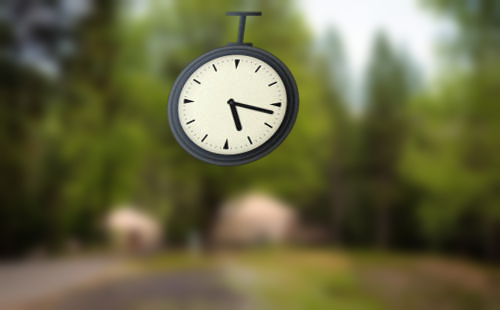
5:17
